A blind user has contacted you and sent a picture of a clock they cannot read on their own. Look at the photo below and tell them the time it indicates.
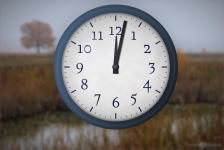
12:02
